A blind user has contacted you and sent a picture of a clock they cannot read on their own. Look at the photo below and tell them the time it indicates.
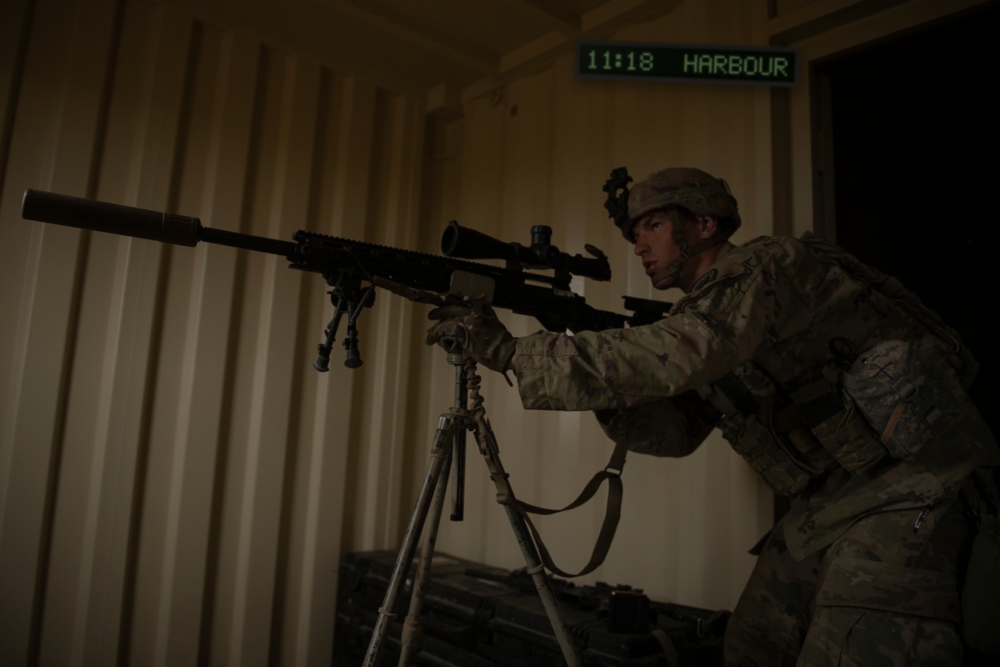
11:18
